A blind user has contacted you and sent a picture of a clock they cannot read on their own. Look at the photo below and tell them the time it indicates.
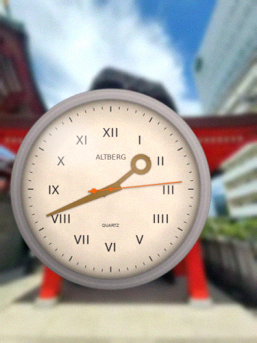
1:41:14
